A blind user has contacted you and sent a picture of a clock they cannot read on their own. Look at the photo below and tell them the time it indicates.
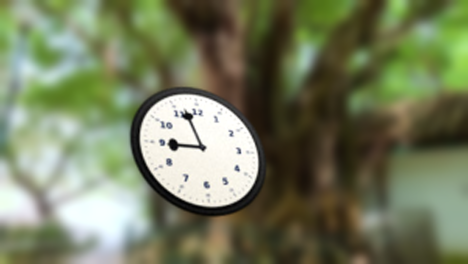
8:57
